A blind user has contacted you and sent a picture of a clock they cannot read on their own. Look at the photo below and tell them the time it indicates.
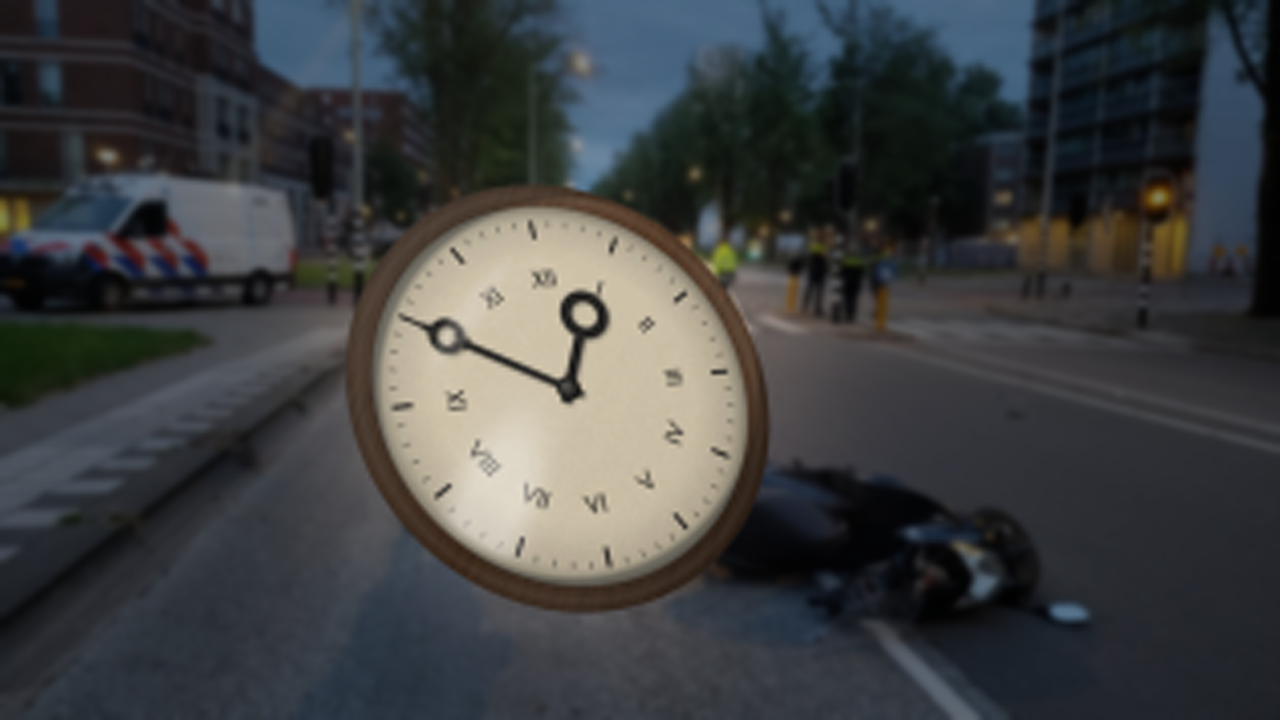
12:50
